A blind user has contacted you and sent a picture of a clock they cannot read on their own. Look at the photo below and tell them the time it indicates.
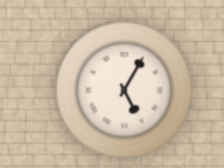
5:05
